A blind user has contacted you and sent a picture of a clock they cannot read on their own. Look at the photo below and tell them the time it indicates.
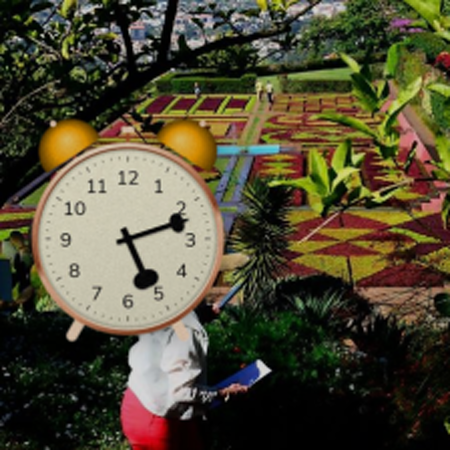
5:12
